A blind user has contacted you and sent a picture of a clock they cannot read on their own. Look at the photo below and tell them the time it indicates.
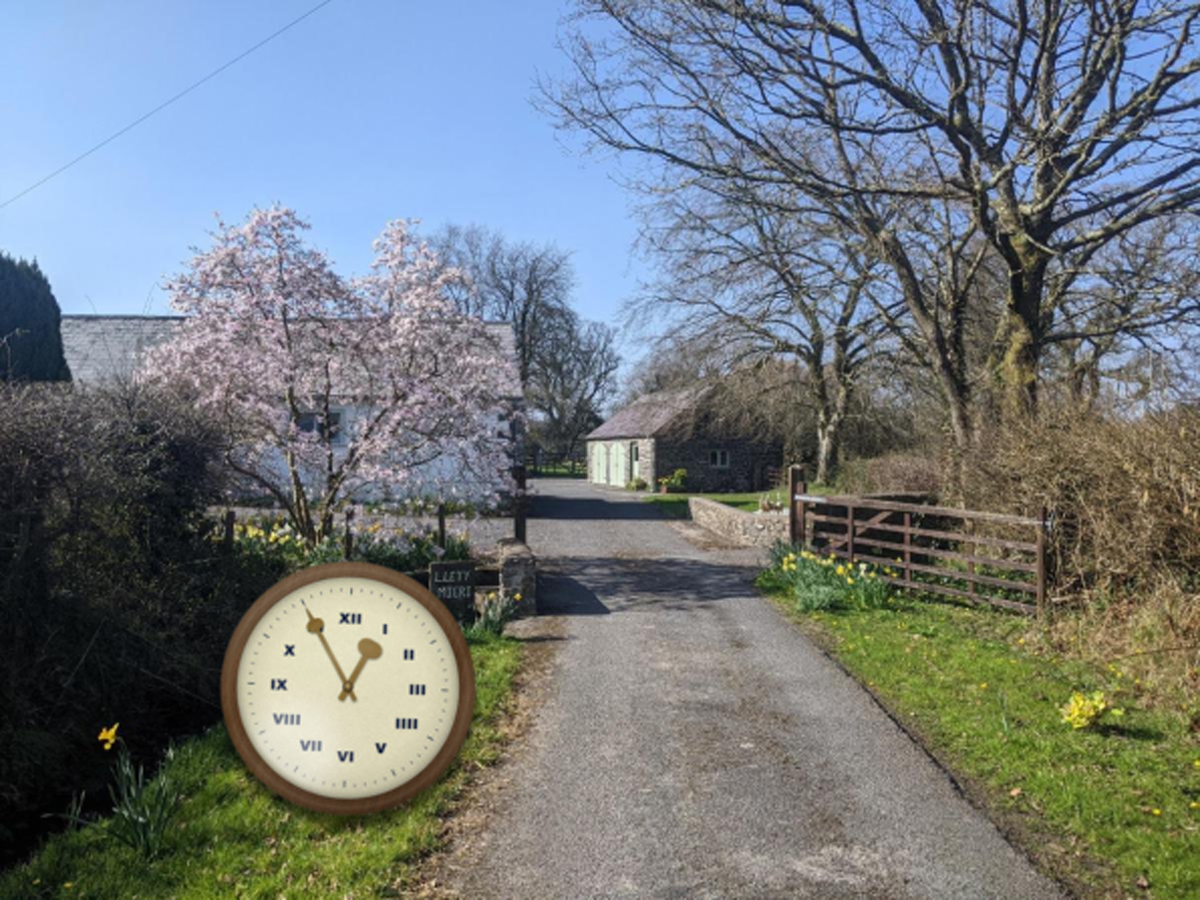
12:55
